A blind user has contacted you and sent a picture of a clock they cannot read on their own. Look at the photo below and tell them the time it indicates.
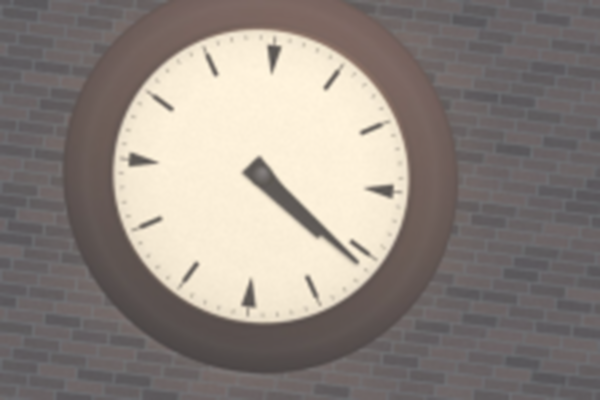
4:21
